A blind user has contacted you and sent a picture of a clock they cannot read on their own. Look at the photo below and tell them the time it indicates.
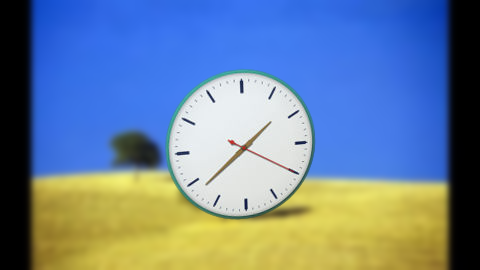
1:38:20
